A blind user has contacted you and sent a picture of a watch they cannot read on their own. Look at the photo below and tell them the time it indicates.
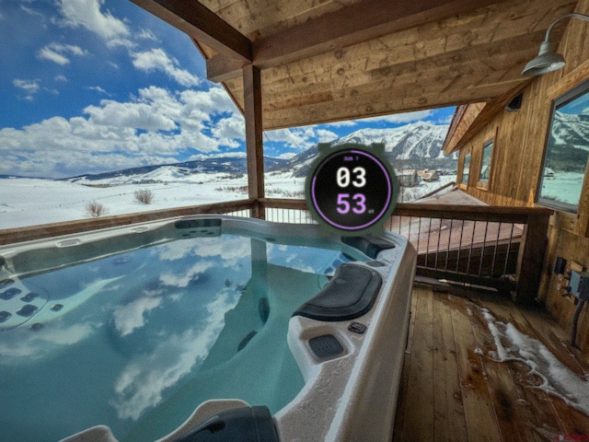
3:53
